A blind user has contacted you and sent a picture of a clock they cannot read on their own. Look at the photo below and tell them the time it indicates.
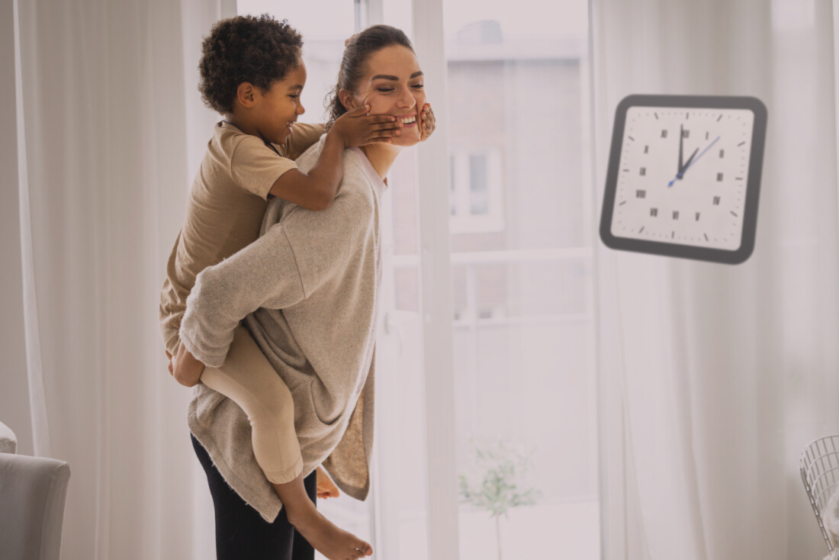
12:59:07
